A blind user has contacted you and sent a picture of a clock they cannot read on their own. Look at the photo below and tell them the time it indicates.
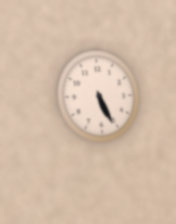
5:26
